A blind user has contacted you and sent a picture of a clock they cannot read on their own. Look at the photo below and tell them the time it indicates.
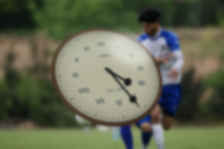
4:26
